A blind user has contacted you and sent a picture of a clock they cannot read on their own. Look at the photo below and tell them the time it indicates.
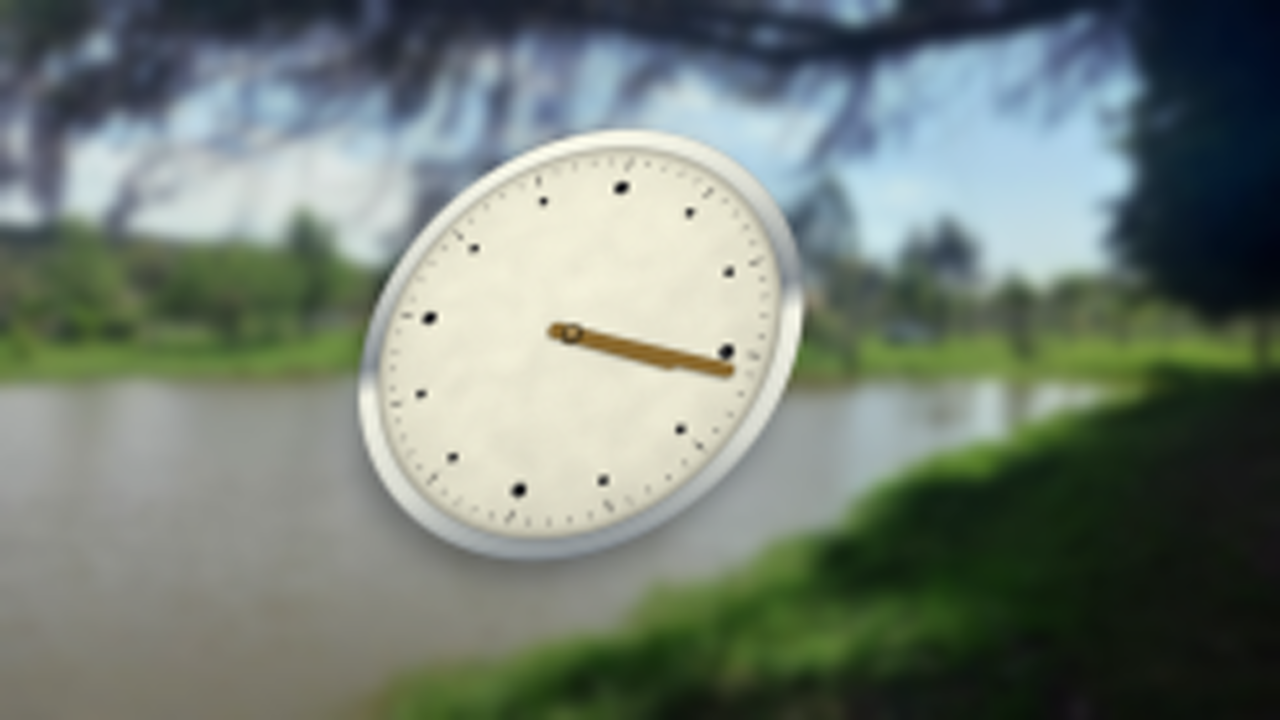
3:16
